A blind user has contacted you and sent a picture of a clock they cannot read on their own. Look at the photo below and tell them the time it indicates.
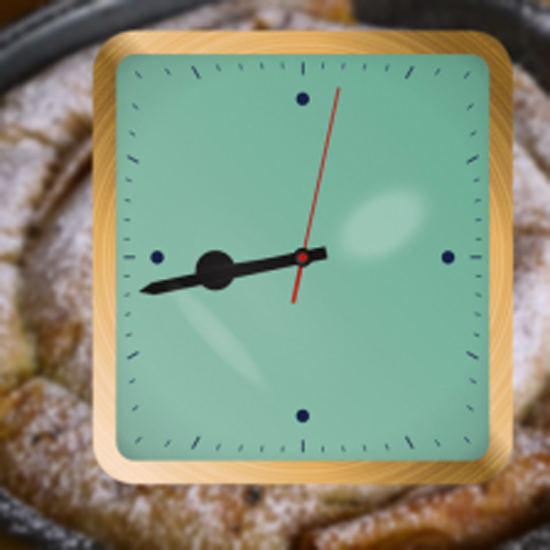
8:43:02
